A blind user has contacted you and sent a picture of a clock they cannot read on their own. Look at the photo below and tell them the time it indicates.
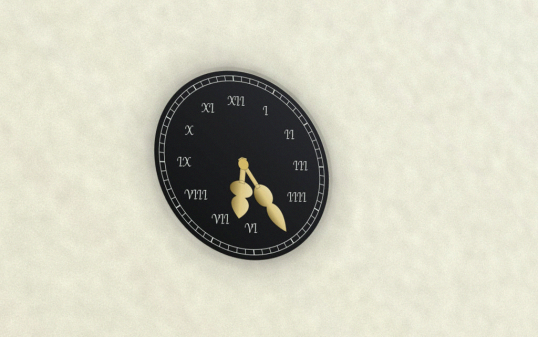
6:25
